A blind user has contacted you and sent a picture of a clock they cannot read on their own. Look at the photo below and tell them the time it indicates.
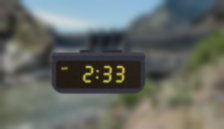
2:33
